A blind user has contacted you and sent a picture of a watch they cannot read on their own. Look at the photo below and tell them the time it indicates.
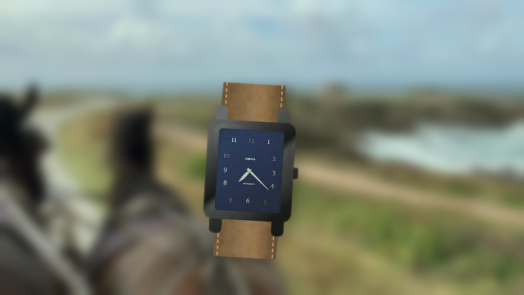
7:22
